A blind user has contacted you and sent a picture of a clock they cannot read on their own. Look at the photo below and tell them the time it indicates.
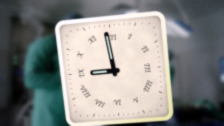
8:59
